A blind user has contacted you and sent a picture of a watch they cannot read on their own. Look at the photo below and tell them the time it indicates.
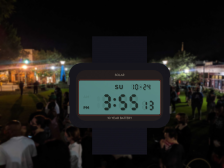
3:55:13
